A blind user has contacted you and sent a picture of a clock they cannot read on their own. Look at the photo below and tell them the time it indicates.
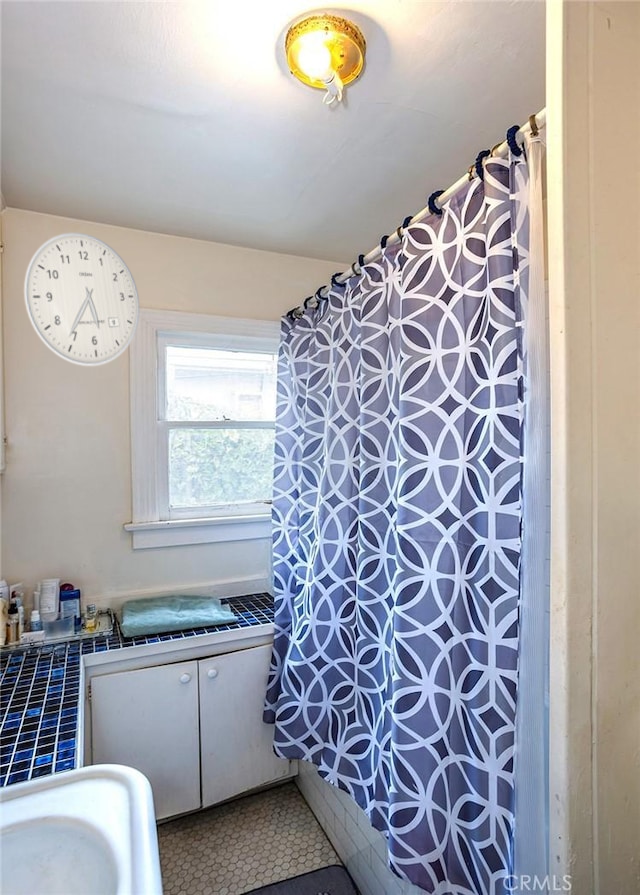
5:36
